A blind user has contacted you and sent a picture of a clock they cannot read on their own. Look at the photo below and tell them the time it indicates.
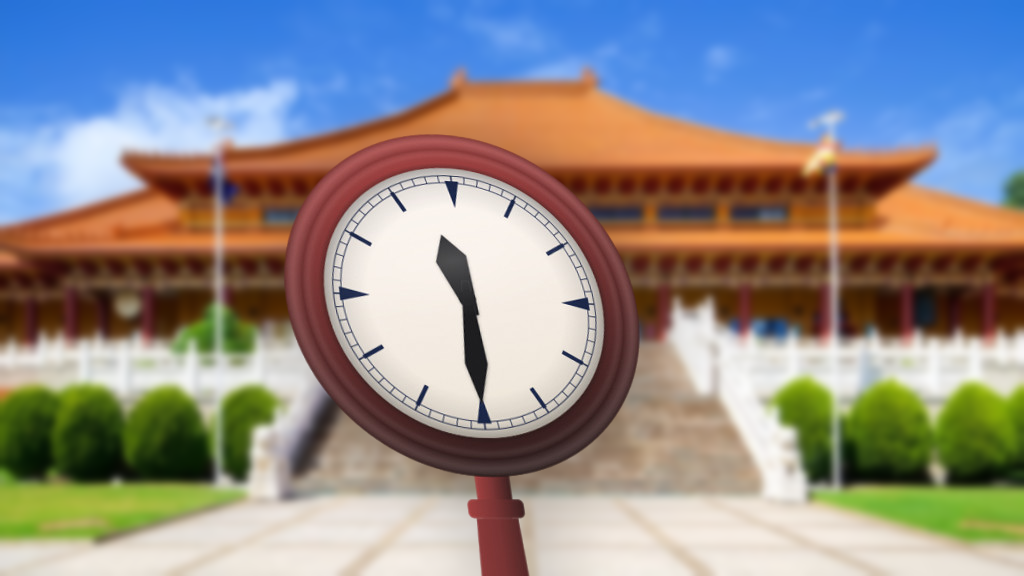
11:30
